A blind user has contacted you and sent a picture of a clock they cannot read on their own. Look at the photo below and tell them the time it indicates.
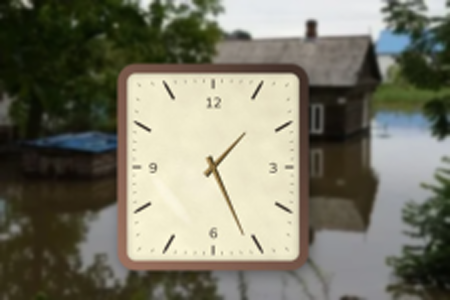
1:26
